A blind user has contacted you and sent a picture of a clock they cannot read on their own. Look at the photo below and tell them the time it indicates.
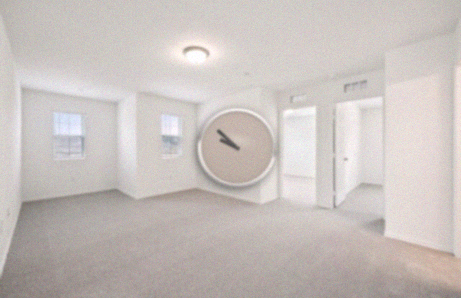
9:52
